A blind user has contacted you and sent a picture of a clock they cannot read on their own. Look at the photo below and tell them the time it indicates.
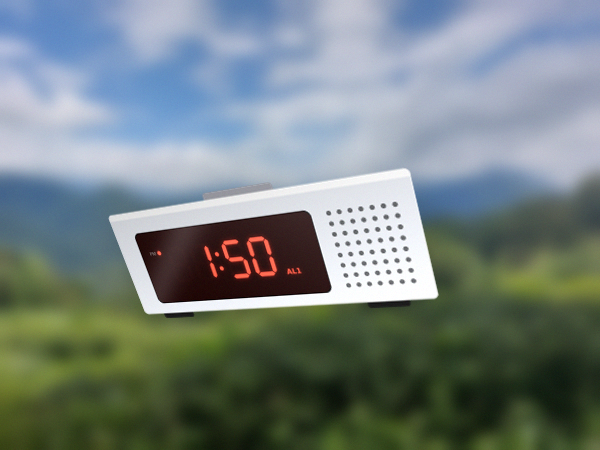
1:50
